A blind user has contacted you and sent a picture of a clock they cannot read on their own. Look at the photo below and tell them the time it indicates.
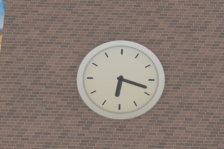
6:18
